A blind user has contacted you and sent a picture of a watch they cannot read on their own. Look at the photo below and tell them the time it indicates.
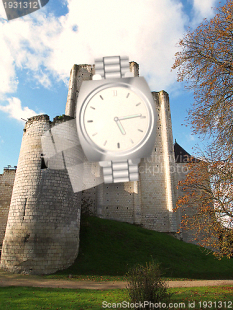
5:14
